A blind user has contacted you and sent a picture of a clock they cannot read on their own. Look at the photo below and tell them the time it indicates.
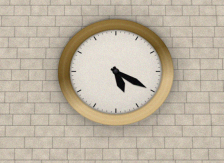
5:20
